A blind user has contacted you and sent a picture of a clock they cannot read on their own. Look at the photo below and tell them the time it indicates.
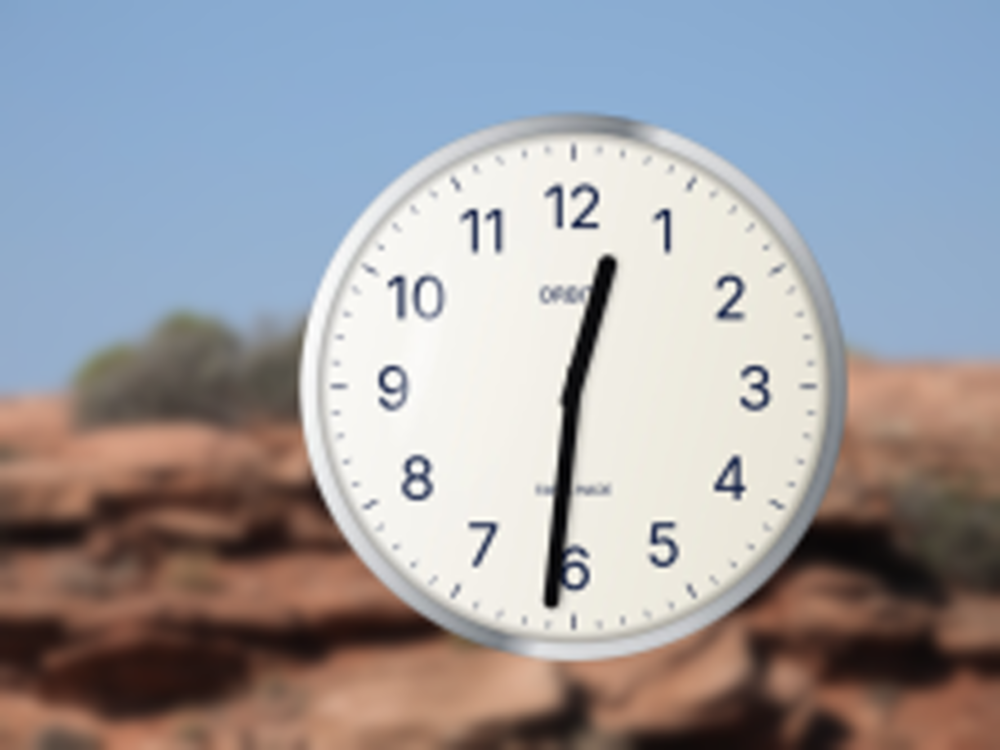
12:31
